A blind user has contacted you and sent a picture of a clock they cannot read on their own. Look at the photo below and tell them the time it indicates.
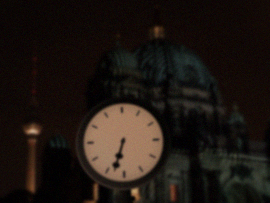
6:33
